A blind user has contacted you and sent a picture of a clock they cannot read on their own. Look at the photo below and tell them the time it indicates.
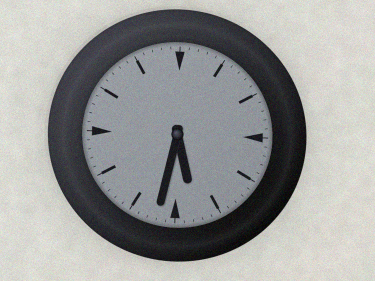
5:32
